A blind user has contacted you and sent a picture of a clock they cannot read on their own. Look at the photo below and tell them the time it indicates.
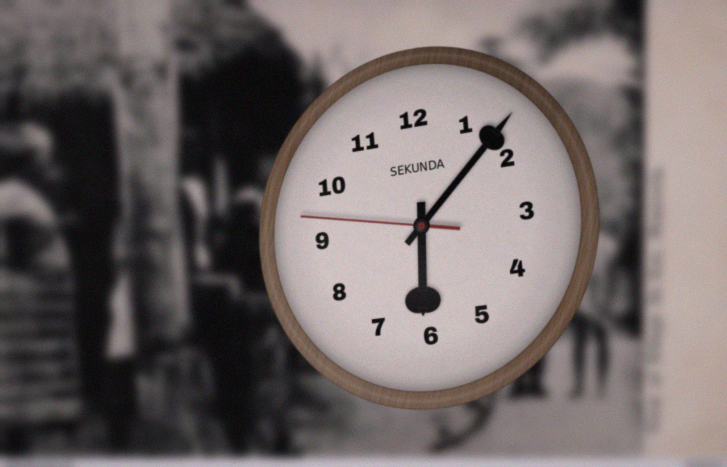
6:07:47
